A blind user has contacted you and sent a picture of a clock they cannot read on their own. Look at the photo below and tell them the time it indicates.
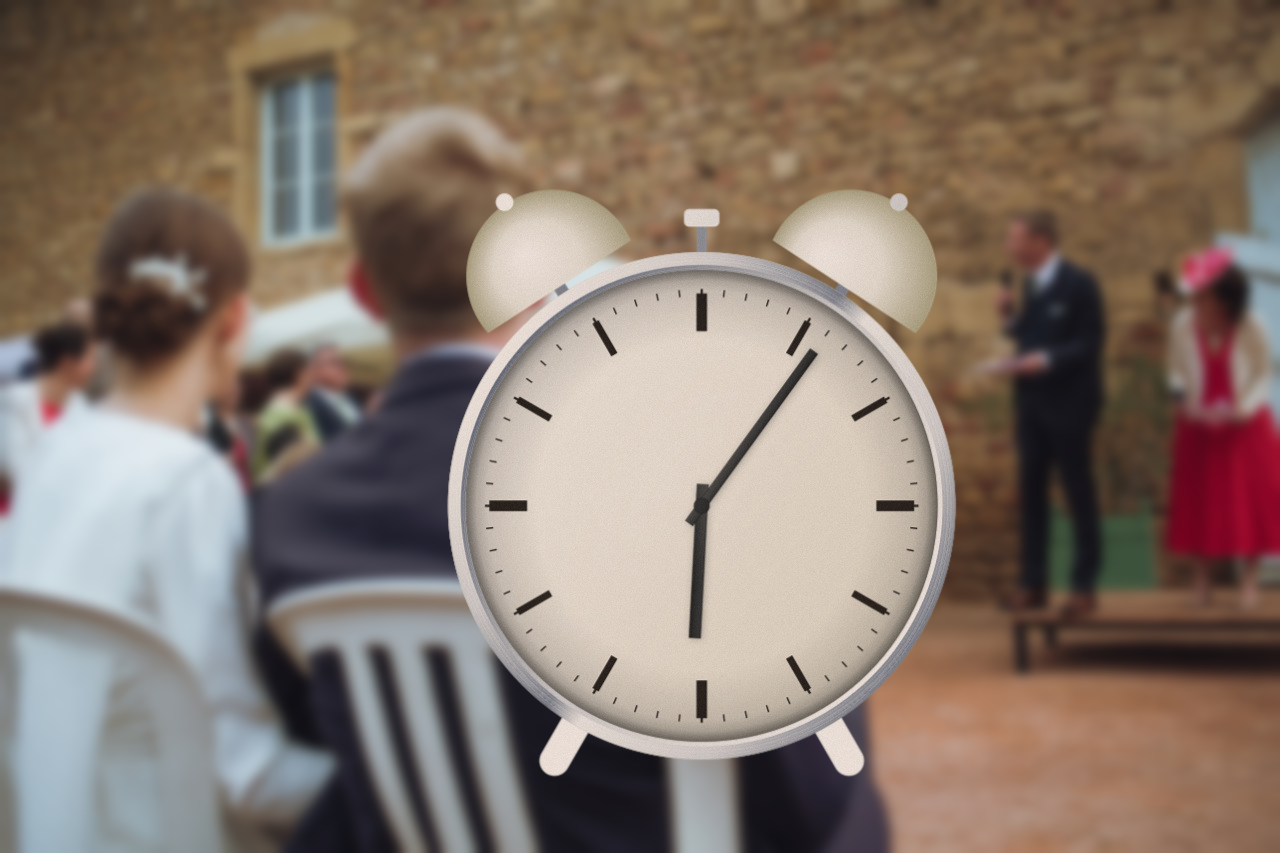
6:06
